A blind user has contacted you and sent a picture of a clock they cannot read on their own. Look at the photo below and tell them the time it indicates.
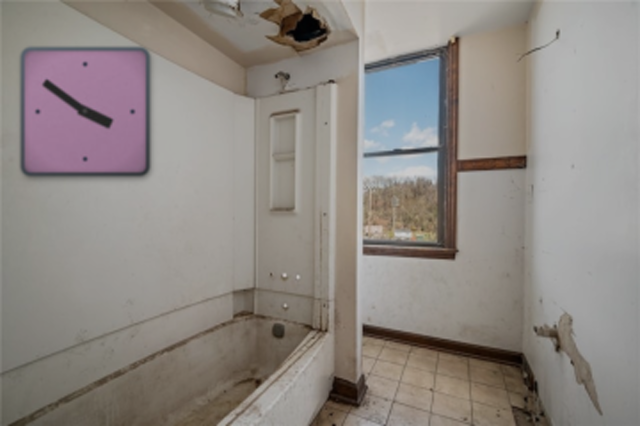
3:51
